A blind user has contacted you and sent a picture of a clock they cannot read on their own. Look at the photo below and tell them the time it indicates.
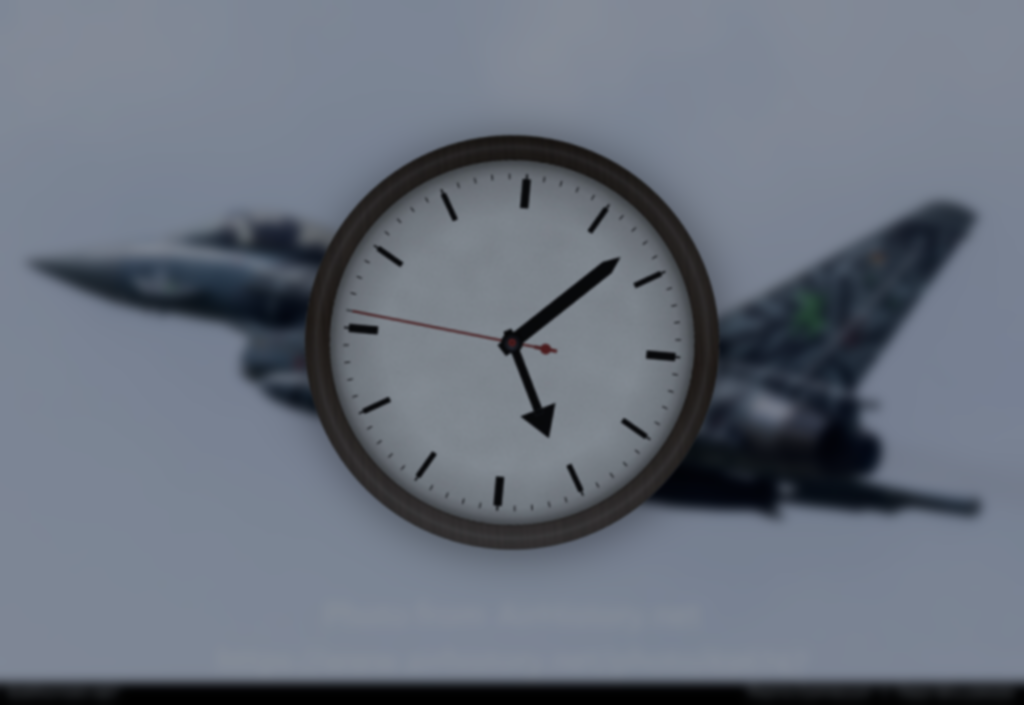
5:07:46
